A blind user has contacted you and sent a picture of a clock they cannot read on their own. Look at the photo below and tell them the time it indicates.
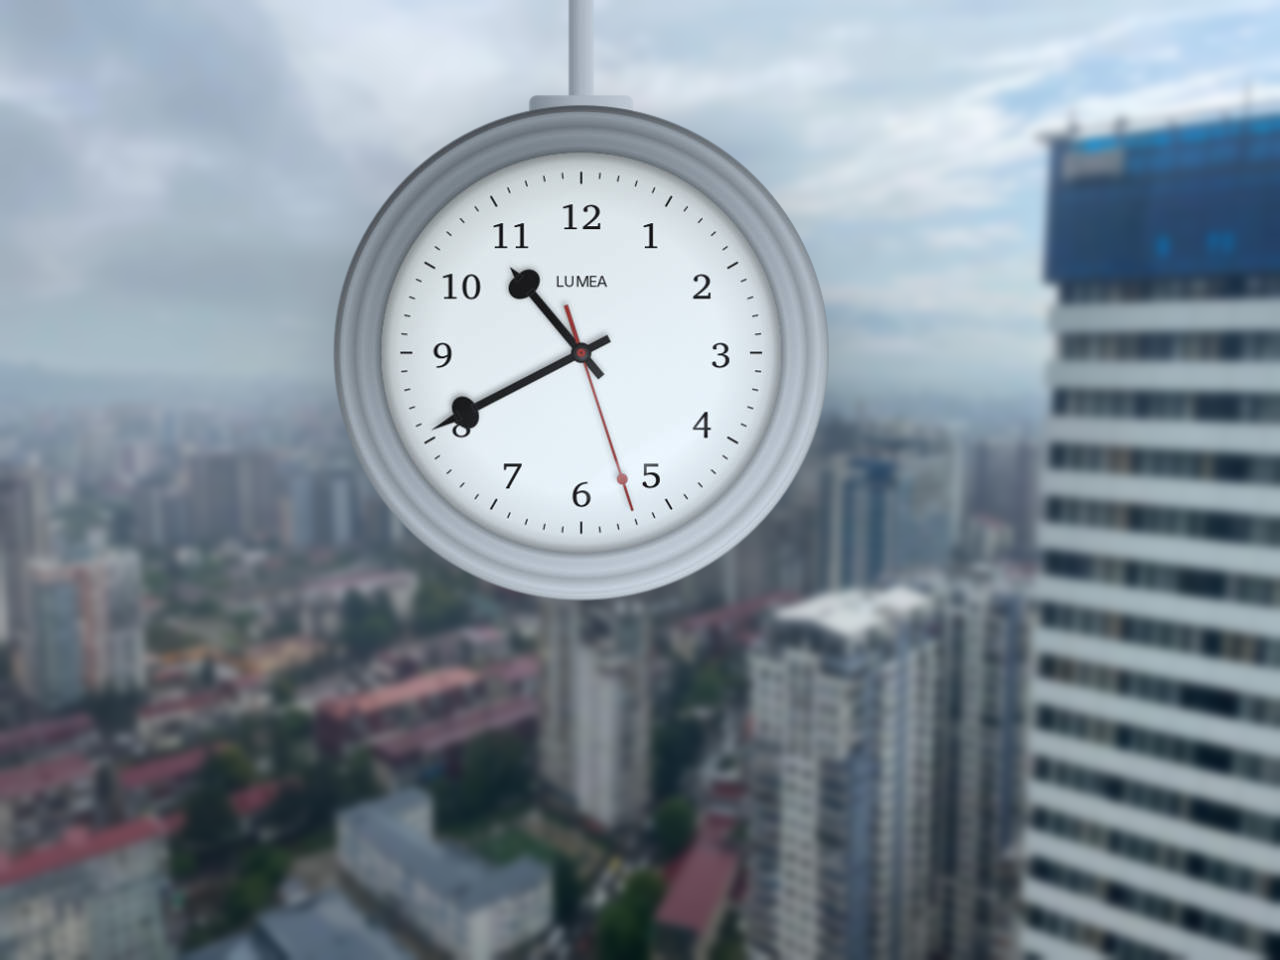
10:40:27
